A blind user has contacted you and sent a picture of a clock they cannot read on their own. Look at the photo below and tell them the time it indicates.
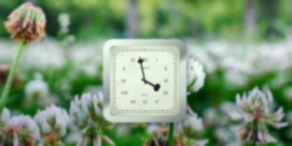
3:58
